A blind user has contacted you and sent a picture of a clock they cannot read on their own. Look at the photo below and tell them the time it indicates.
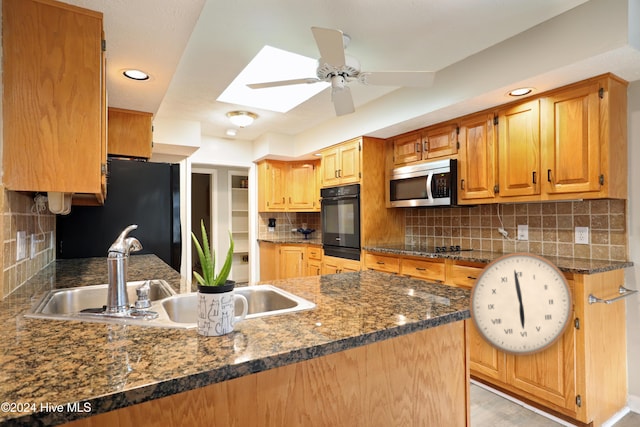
5:59
